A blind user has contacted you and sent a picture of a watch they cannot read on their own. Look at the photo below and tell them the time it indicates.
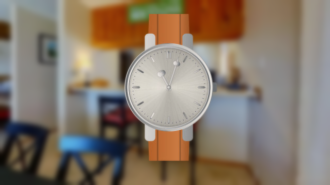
11:03
